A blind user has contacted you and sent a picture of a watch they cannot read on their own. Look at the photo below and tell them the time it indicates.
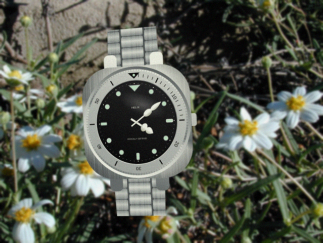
4:09
